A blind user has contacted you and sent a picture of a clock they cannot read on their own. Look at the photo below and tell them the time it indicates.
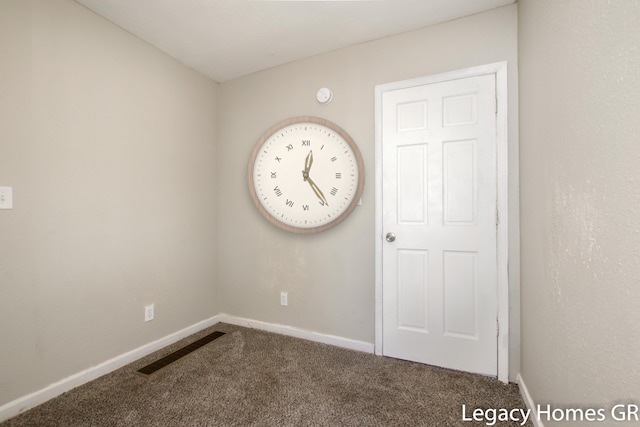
12:24
